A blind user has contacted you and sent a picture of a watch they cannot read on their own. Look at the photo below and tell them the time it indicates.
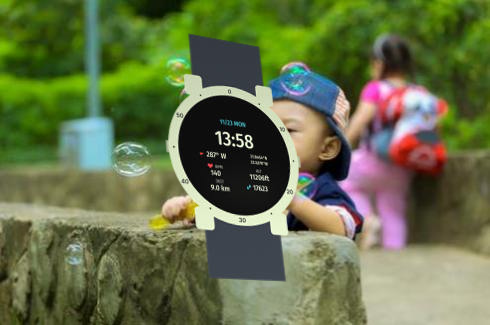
13:58
